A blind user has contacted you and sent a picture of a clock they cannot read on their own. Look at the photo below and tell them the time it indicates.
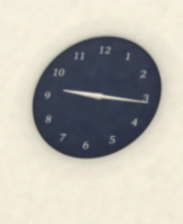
9:16
